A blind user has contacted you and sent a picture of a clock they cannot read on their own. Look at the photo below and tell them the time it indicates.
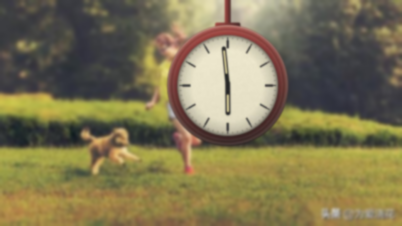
5:59
